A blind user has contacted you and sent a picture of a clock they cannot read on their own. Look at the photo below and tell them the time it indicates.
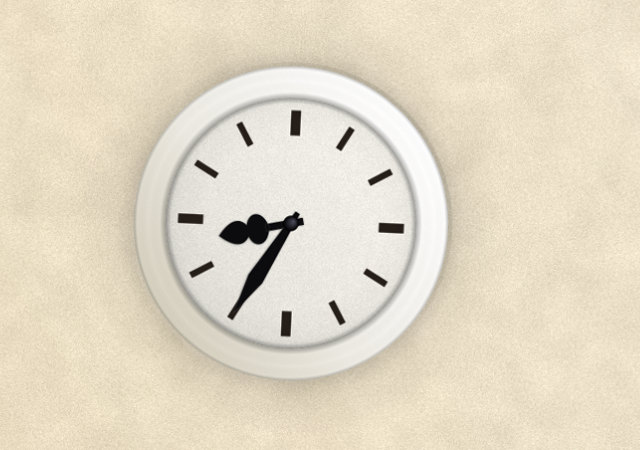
8:35
